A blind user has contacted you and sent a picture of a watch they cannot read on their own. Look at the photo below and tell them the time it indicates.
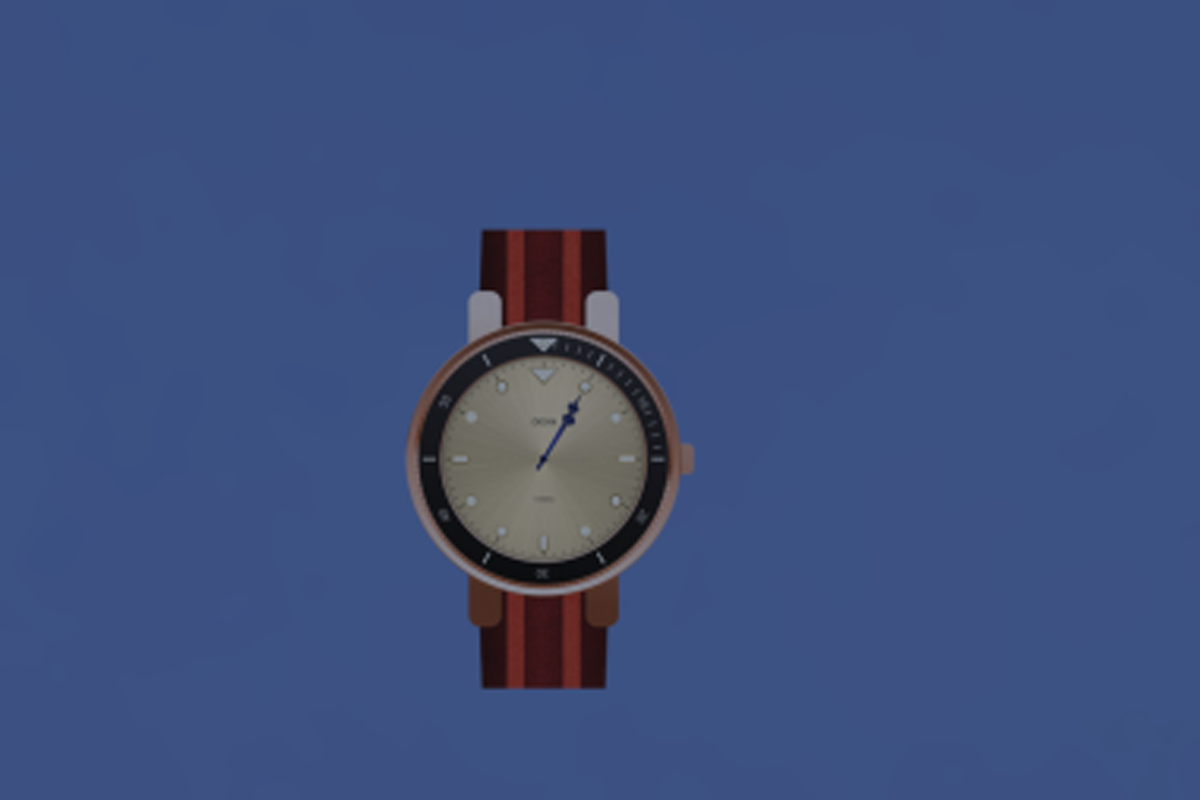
1:05
